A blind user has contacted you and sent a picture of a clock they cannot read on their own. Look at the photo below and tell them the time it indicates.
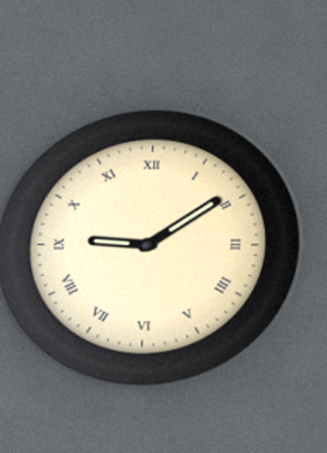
9:09
